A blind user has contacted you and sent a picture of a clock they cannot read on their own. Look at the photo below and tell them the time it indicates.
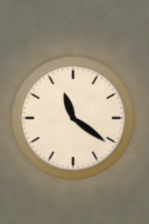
11:21
